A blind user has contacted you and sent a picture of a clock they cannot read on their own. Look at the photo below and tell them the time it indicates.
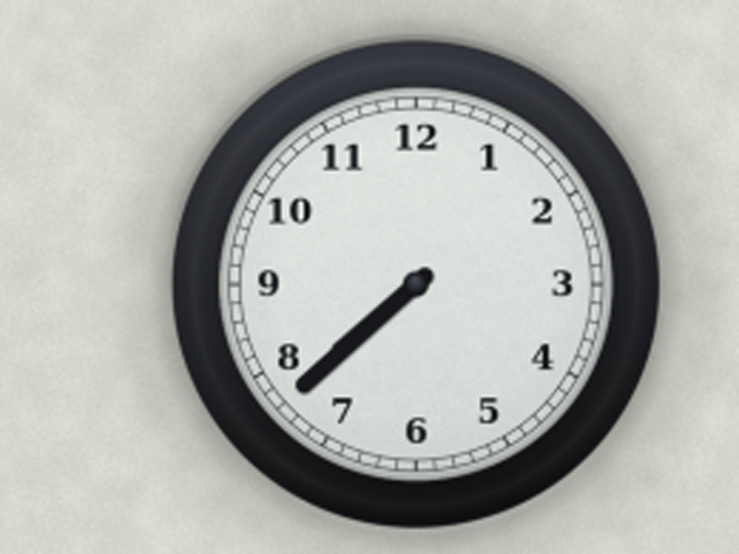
7:38
